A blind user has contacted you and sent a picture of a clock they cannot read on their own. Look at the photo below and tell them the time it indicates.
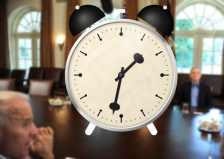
1:32
